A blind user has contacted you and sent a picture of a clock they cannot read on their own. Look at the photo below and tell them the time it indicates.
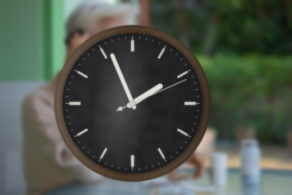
1:56:11
